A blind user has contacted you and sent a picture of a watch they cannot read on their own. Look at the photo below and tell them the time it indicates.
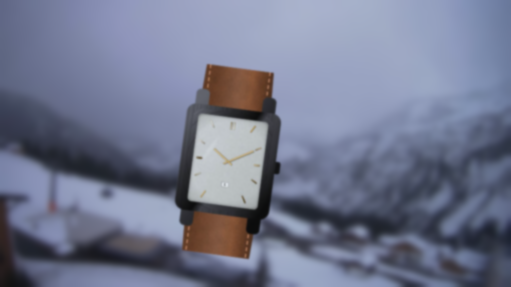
10:10
